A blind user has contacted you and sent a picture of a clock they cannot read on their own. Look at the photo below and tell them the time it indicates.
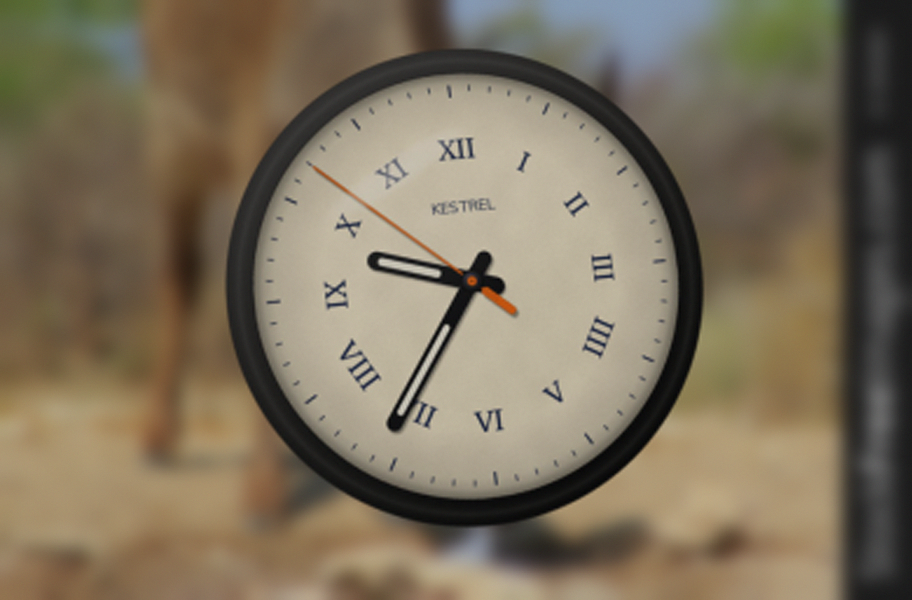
9:35:52
